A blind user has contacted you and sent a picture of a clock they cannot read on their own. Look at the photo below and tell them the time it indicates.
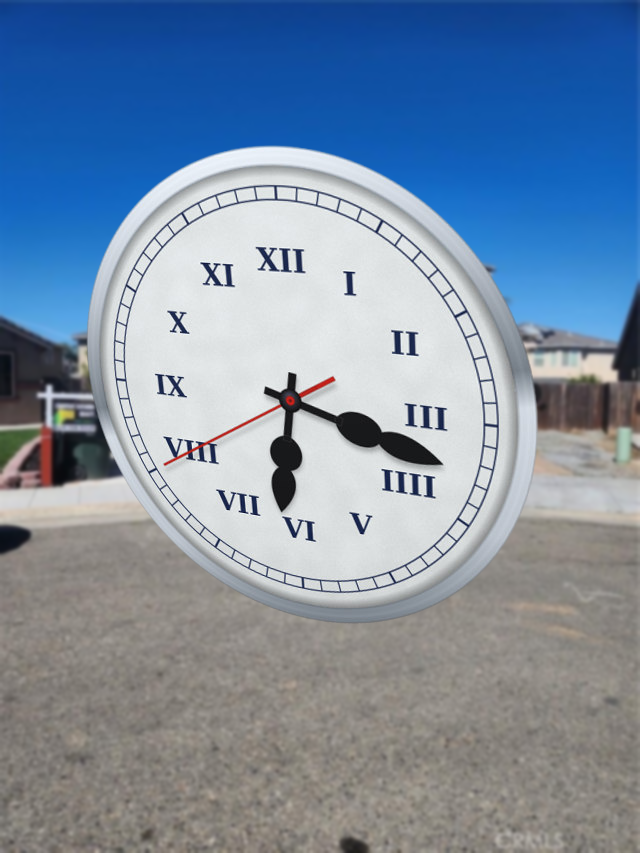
6:17:40
